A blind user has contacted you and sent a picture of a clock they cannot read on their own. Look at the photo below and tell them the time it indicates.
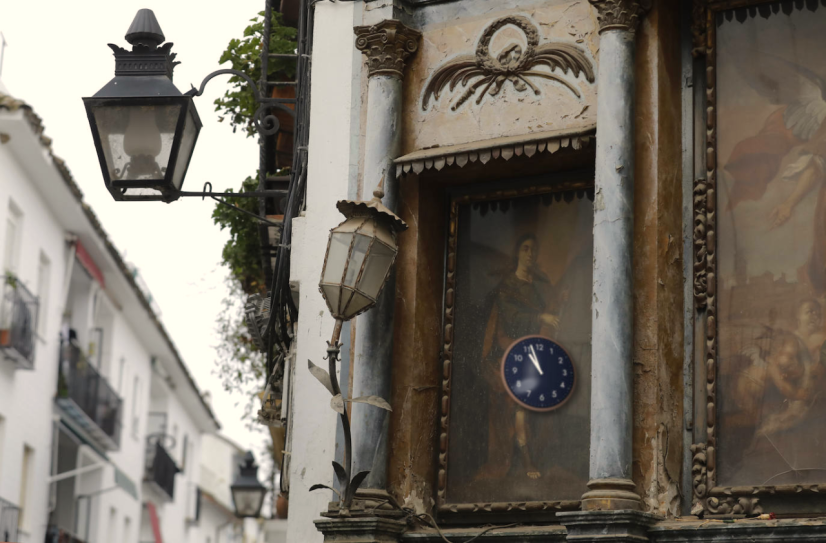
10:57
